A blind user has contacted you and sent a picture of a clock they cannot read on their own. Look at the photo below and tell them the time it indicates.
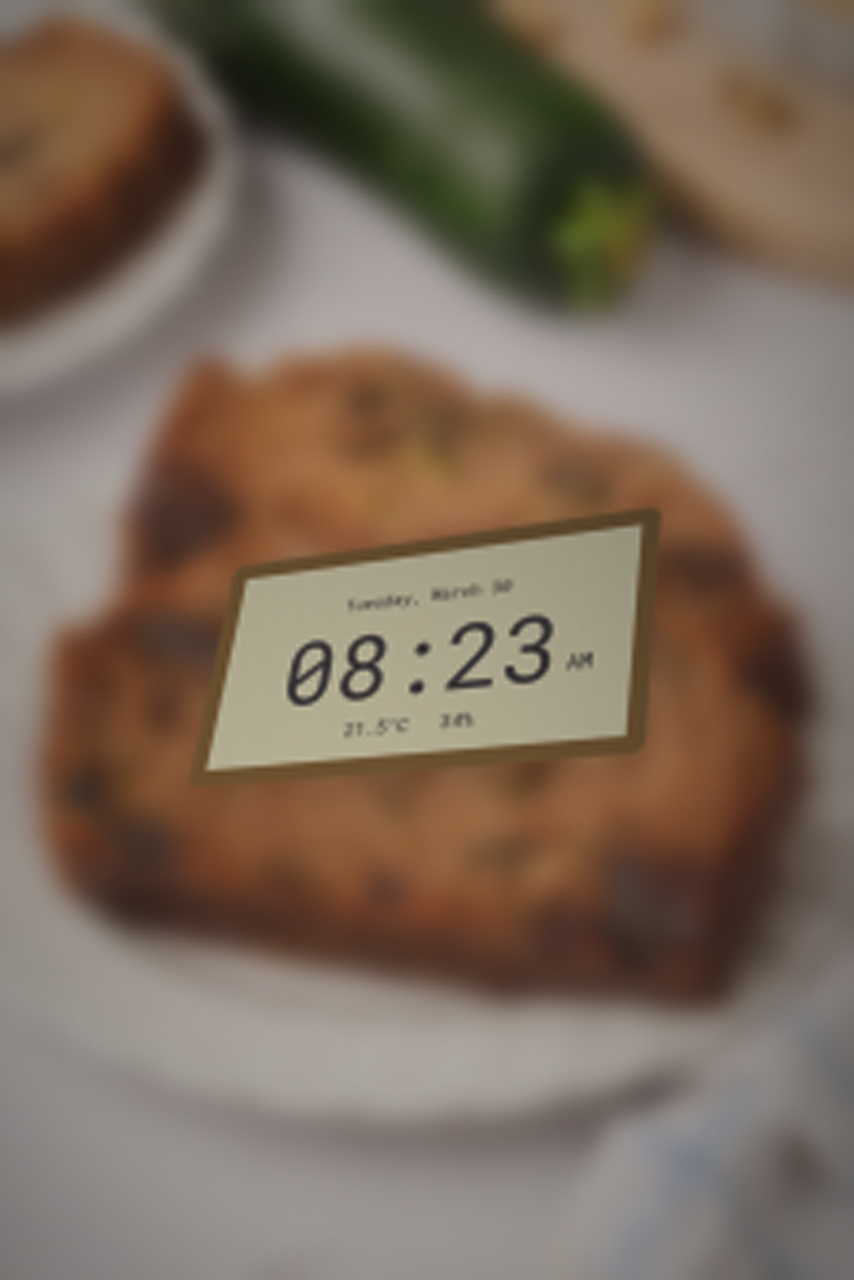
8:23
